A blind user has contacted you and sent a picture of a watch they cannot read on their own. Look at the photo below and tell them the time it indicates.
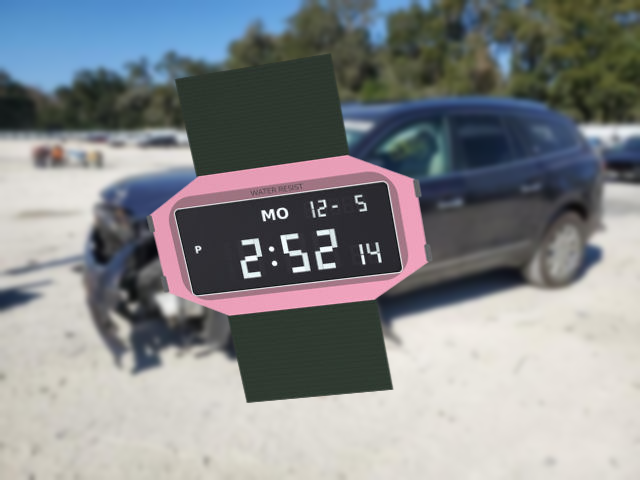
2:52:14
